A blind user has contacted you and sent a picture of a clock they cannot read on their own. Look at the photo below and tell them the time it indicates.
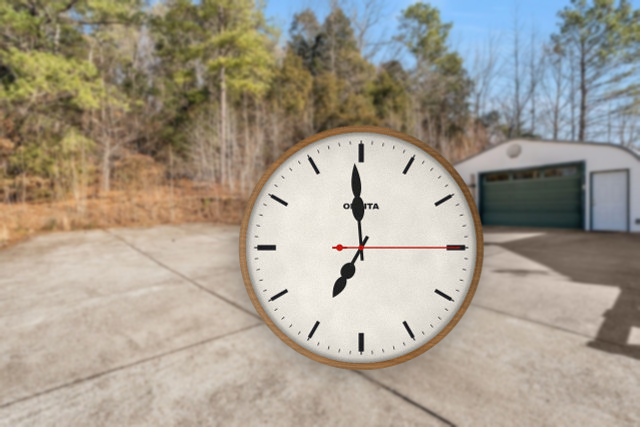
6:59:15
